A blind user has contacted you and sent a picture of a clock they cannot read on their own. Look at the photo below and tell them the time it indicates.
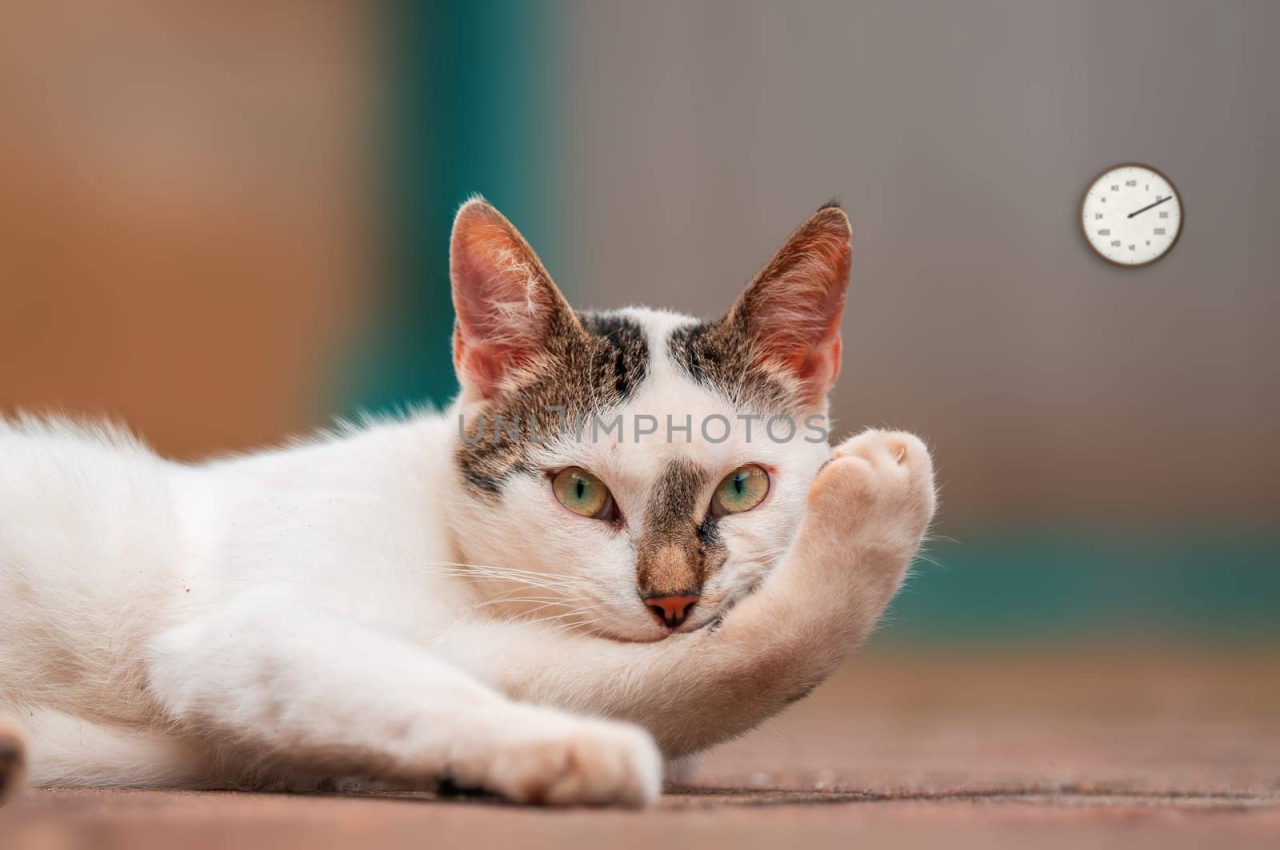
2:11
